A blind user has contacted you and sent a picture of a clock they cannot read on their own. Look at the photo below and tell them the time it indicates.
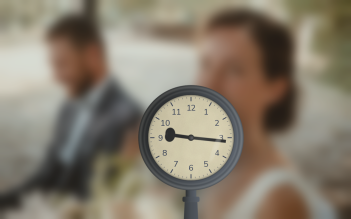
9:16
